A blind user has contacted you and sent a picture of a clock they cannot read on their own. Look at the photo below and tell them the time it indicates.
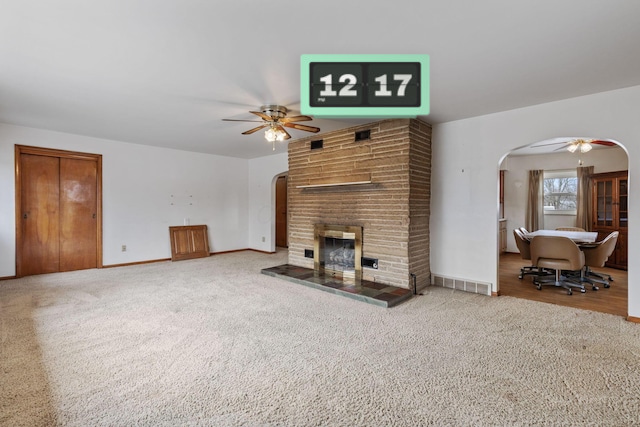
12:17
